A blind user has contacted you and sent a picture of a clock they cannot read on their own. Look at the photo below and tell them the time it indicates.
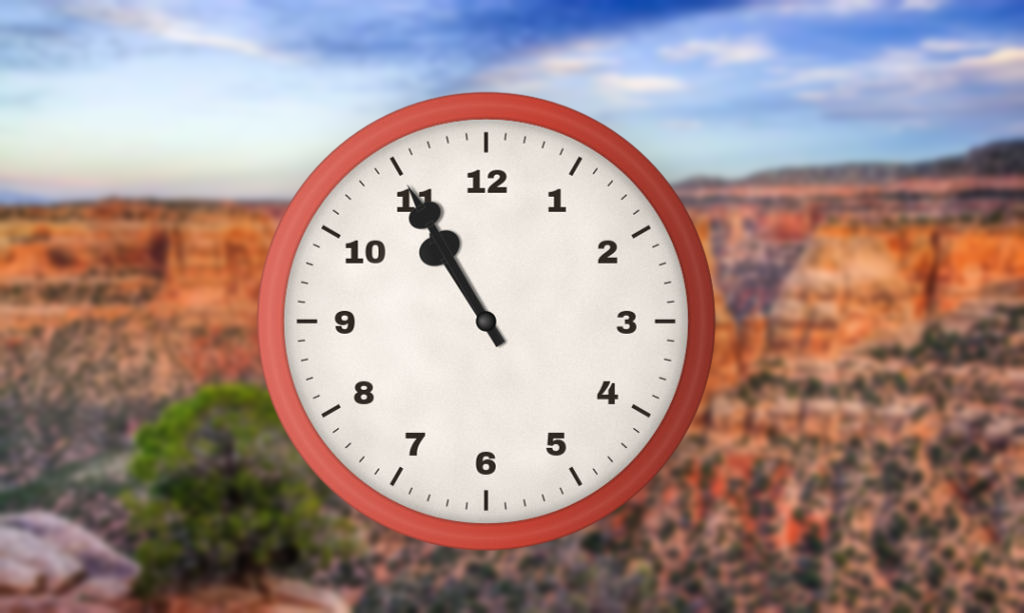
10:55
